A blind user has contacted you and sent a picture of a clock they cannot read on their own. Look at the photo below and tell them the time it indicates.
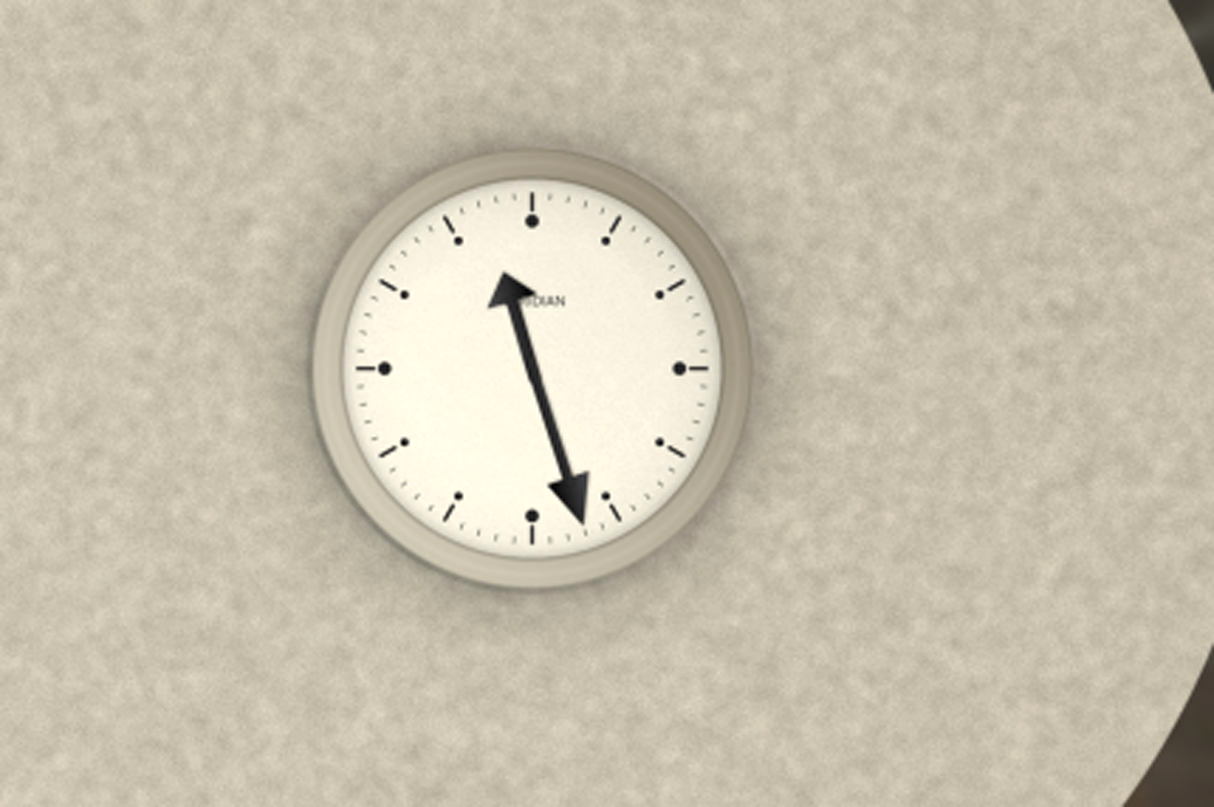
11:27
